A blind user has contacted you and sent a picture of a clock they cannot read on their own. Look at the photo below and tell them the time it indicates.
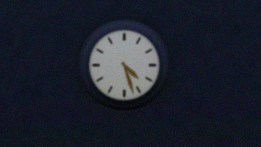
4:27
